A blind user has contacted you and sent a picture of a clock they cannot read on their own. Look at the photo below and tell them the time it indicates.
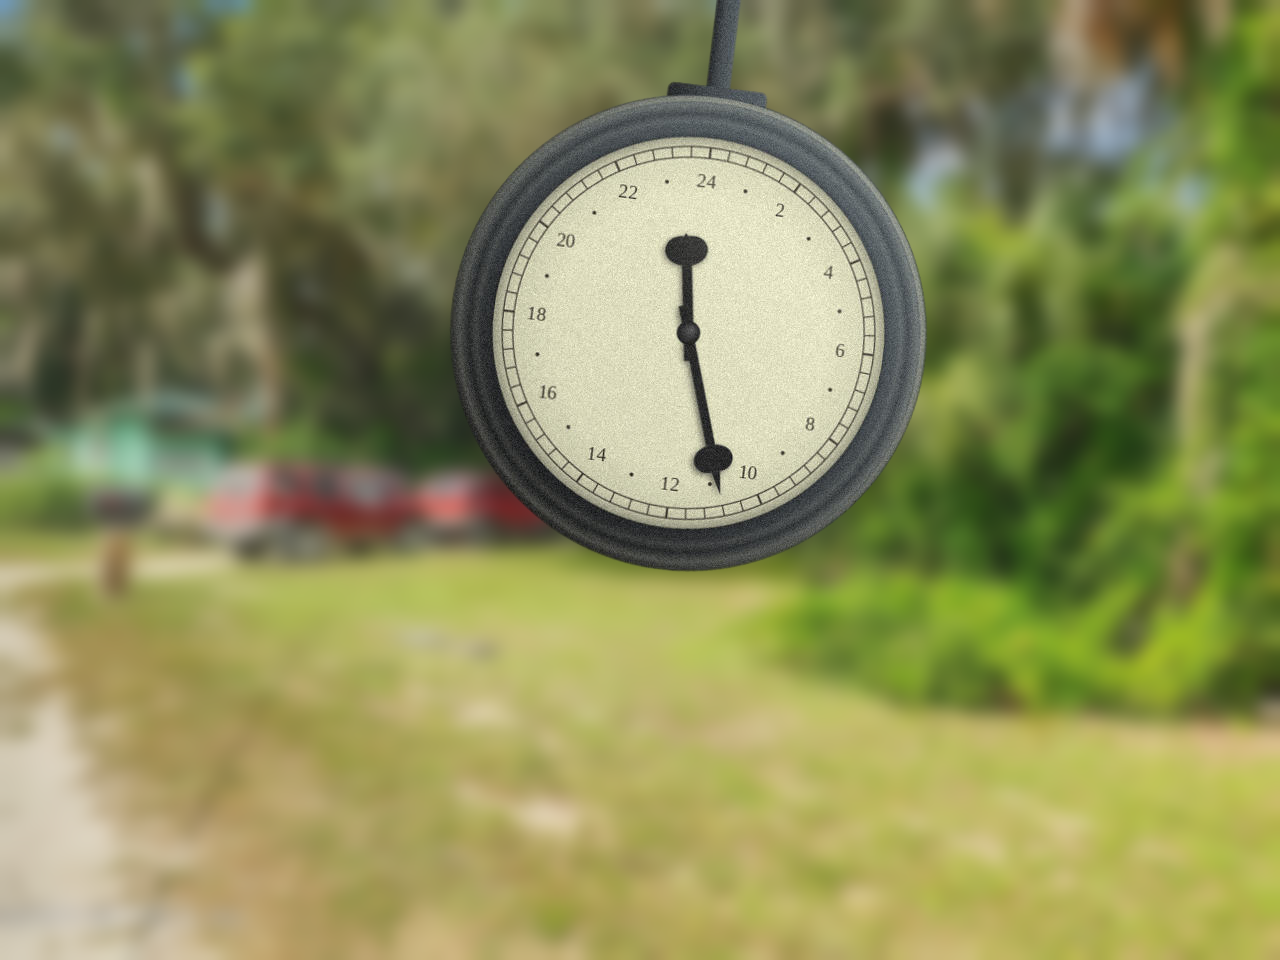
23:27
